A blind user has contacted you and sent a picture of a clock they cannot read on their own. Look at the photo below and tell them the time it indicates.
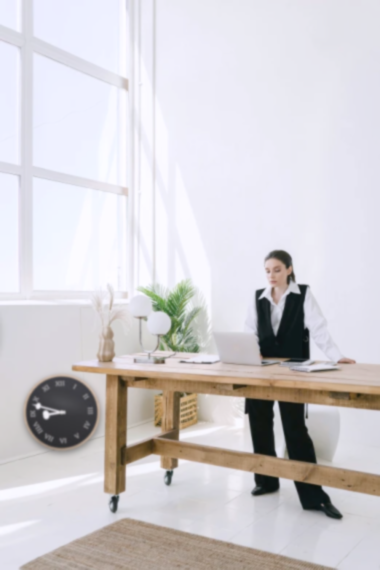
8:48
